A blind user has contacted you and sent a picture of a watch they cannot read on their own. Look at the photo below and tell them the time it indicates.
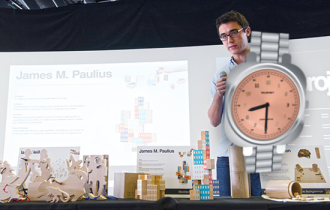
8:30
